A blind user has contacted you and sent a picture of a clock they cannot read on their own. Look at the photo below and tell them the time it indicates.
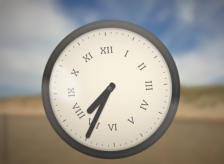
7:35
